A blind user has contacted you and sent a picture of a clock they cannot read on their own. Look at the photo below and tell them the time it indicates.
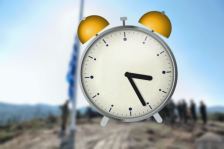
3:26
